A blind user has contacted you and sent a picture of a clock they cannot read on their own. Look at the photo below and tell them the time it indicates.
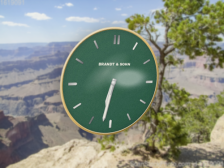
6:32
